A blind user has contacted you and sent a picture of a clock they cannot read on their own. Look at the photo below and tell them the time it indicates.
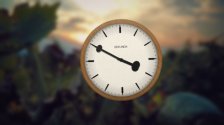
3:50
